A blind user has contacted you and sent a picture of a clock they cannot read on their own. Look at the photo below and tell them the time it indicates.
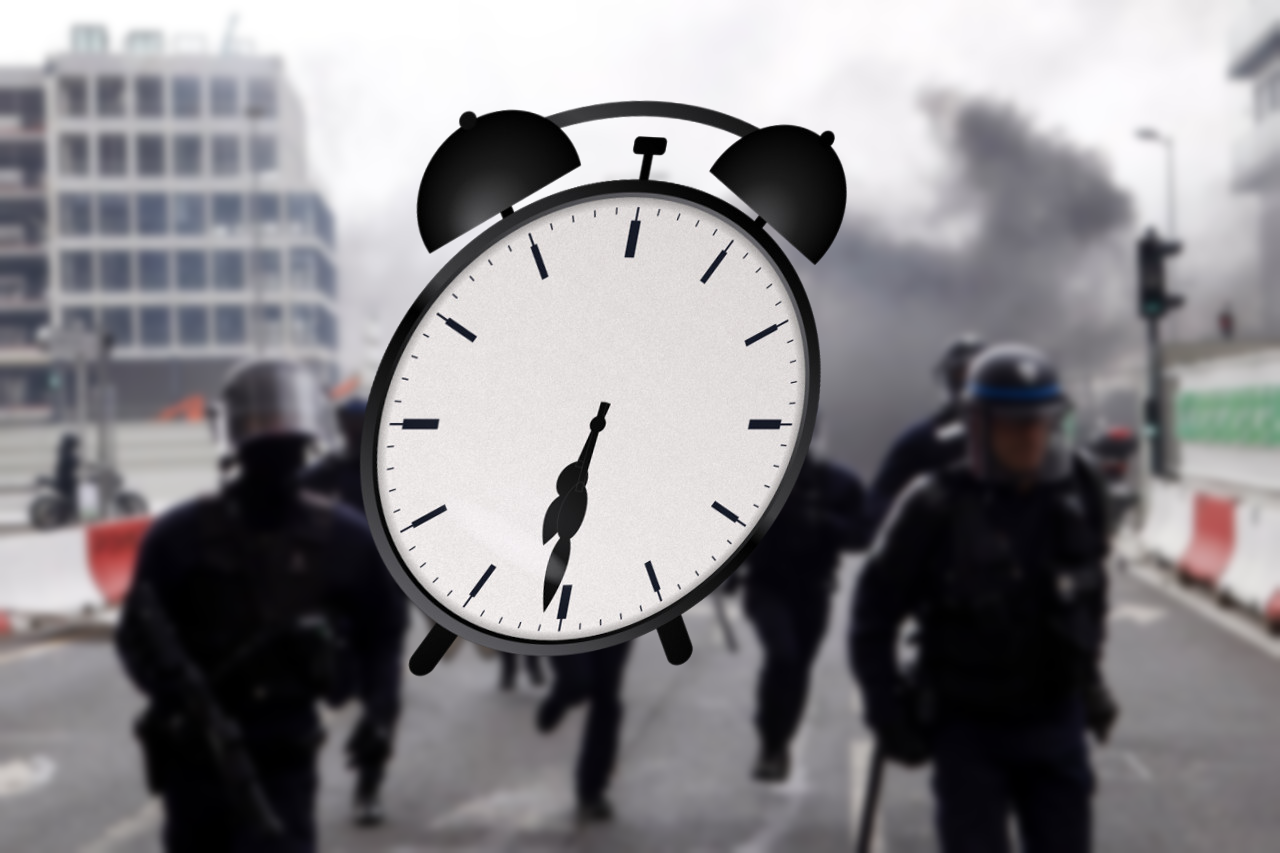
6:31
